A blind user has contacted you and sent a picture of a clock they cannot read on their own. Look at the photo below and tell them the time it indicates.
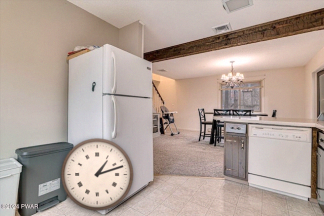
1:12
